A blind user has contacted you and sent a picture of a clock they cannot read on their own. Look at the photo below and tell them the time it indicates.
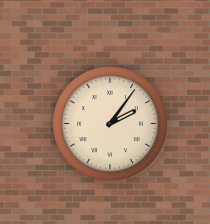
2:06
